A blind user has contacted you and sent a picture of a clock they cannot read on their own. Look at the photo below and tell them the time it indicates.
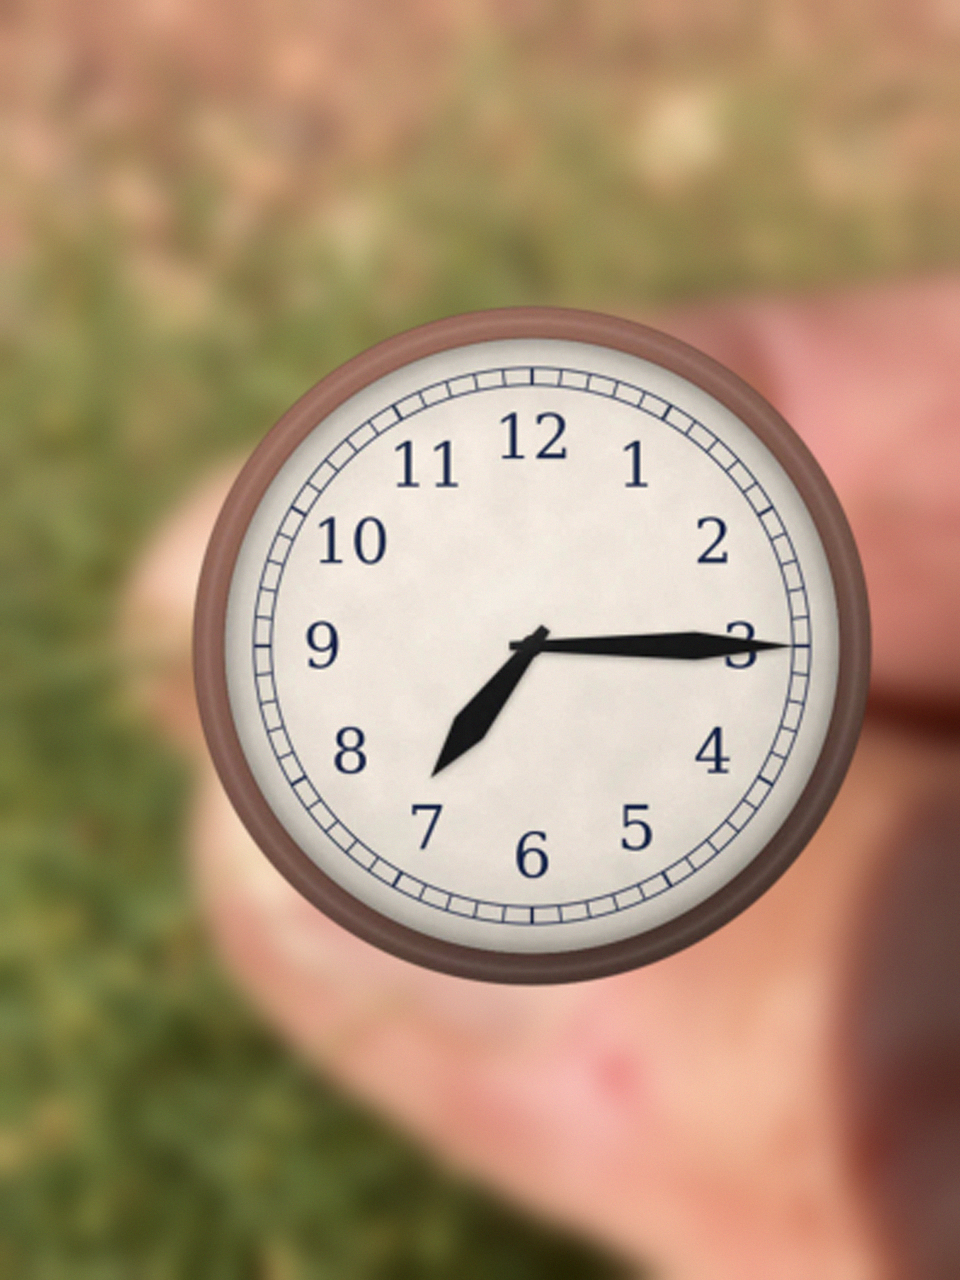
7:15
